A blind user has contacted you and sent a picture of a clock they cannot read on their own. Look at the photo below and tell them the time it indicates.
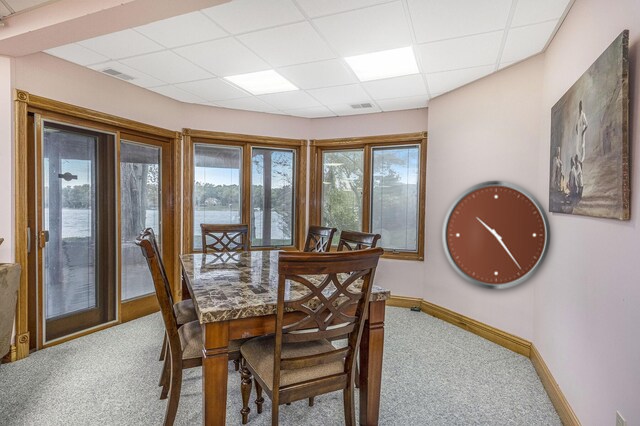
10:24
